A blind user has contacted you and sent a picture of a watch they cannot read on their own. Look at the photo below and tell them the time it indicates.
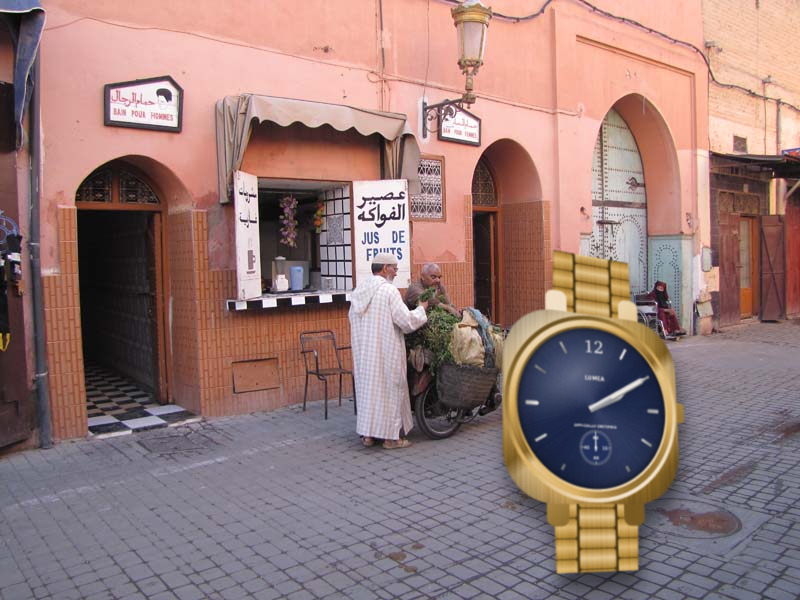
2:10
